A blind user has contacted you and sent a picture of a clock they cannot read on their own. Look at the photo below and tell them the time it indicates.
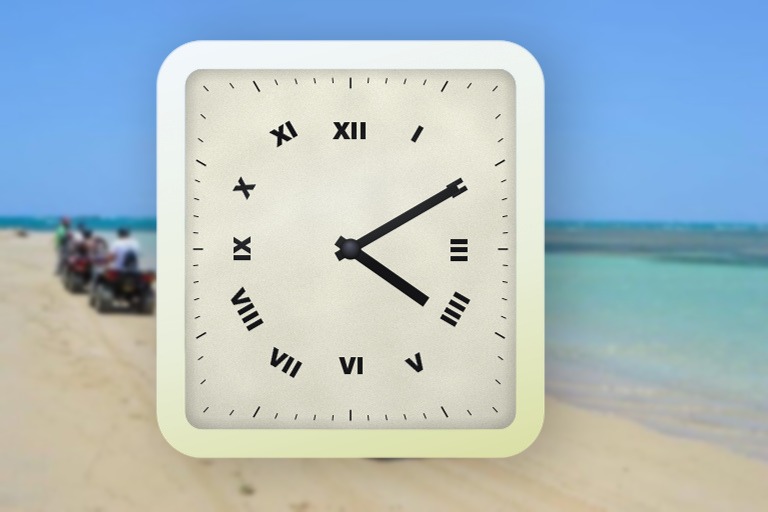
4:10
